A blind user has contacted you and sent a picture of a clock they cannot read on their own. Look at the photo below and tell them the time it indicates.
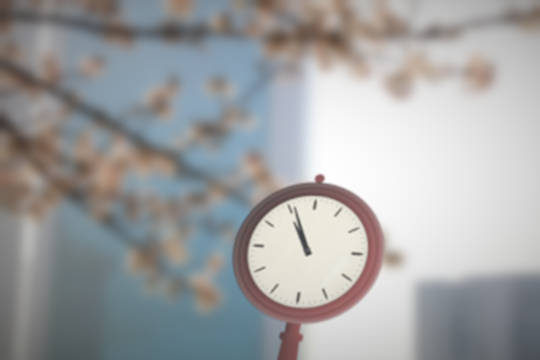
10:56
